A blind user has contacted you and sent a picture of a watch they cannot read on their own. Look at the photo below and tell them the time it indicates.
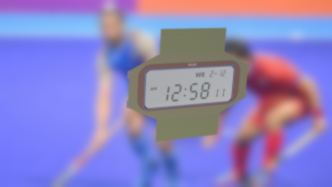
12:58:11
